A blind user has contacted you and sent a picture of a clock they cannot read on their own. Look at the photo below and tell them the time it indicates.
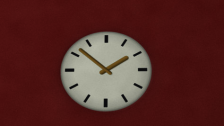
1:52
